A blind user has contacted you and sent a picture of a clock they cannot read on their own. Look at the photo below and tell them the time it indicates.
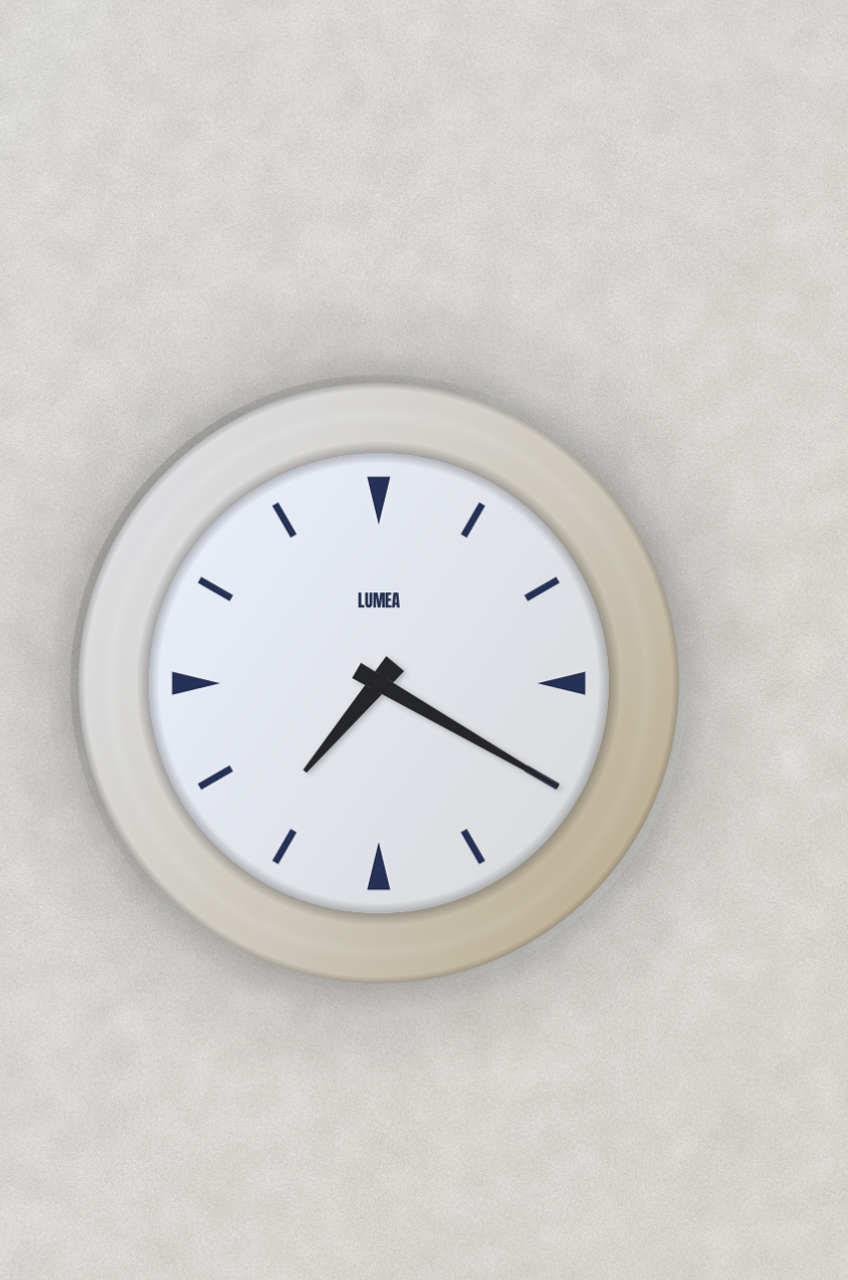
7:20
